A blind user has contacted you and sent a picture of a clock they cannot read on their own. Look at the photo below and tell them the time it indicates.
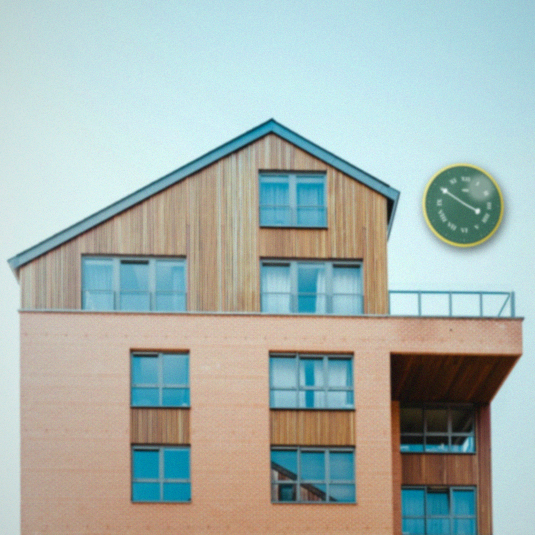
3:50
